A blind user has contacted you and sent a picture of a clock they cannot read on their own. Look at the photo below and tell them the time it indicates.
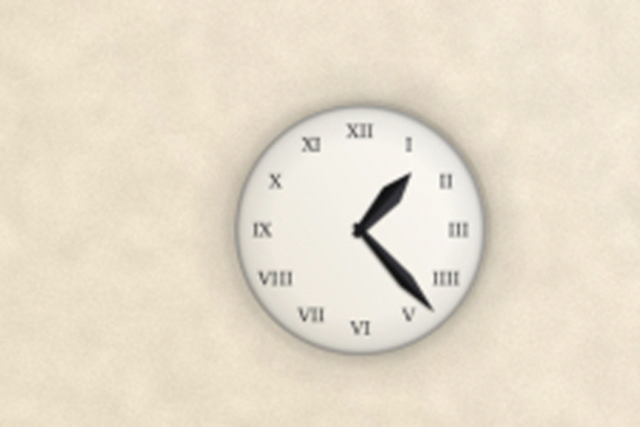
1:23
